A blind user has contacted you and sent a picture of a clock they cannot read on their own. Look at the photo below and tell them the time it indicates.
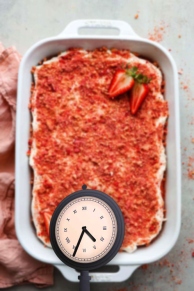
4:34
